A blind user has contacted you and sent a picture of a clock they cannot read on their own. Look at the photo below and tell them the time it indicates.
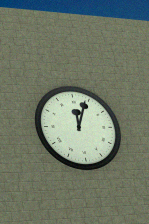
12:04
